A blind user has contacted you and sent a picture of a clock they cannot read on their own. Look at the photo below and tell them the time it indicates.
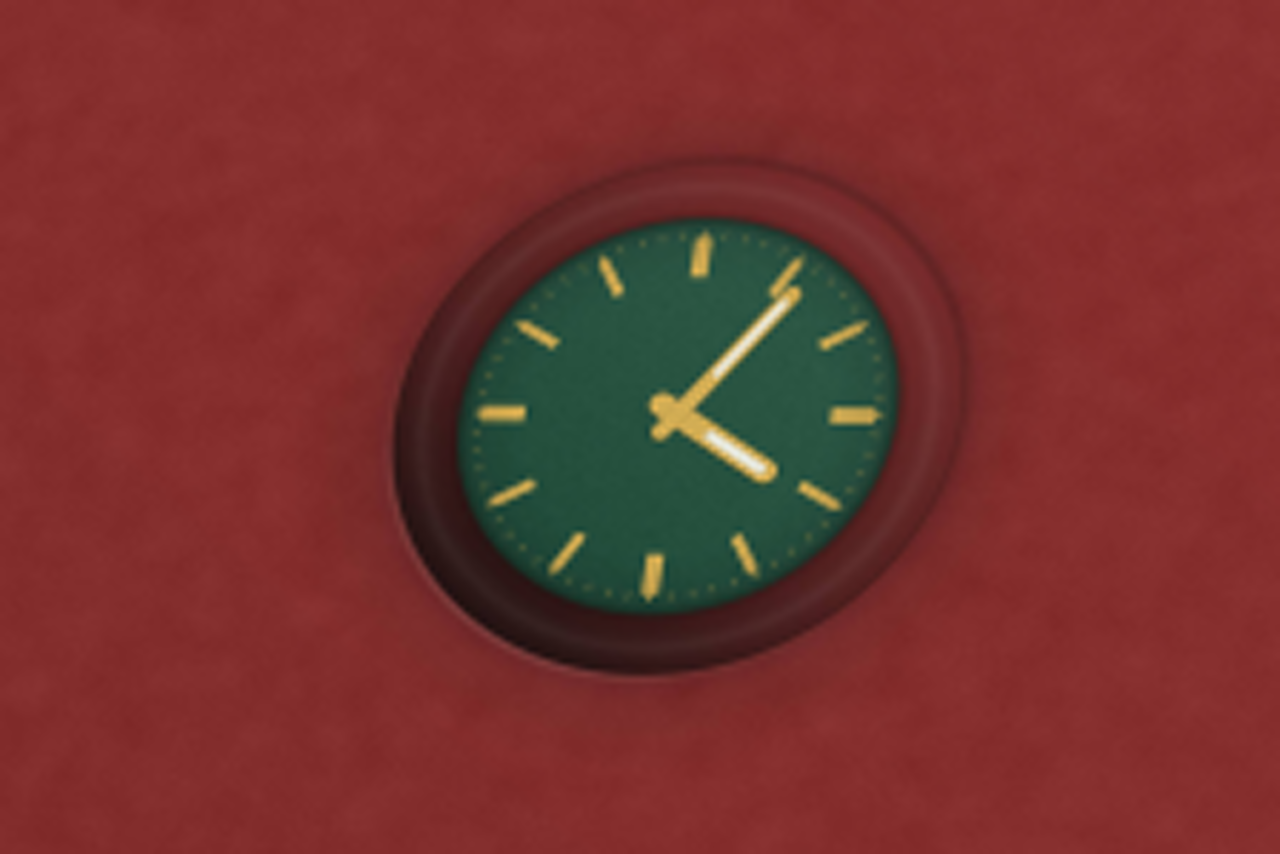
4:06
